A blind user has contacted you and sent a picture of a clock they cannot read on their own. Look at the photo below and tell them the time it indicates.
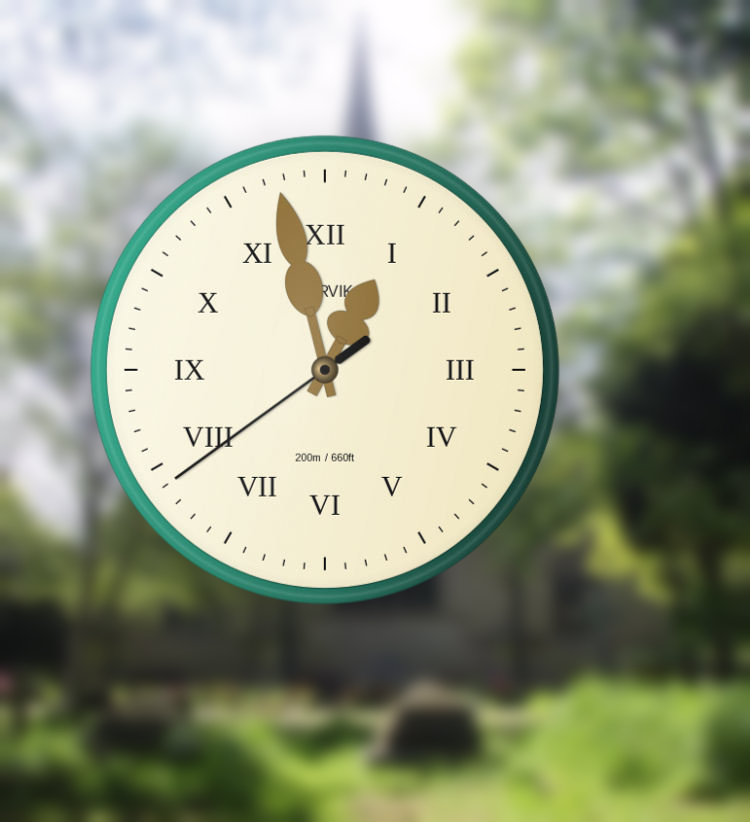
12:57:39
